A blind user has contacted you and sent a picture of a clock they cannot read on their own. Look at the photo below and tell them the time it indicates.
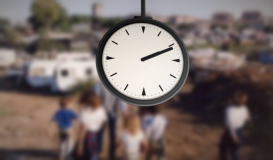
2:11
